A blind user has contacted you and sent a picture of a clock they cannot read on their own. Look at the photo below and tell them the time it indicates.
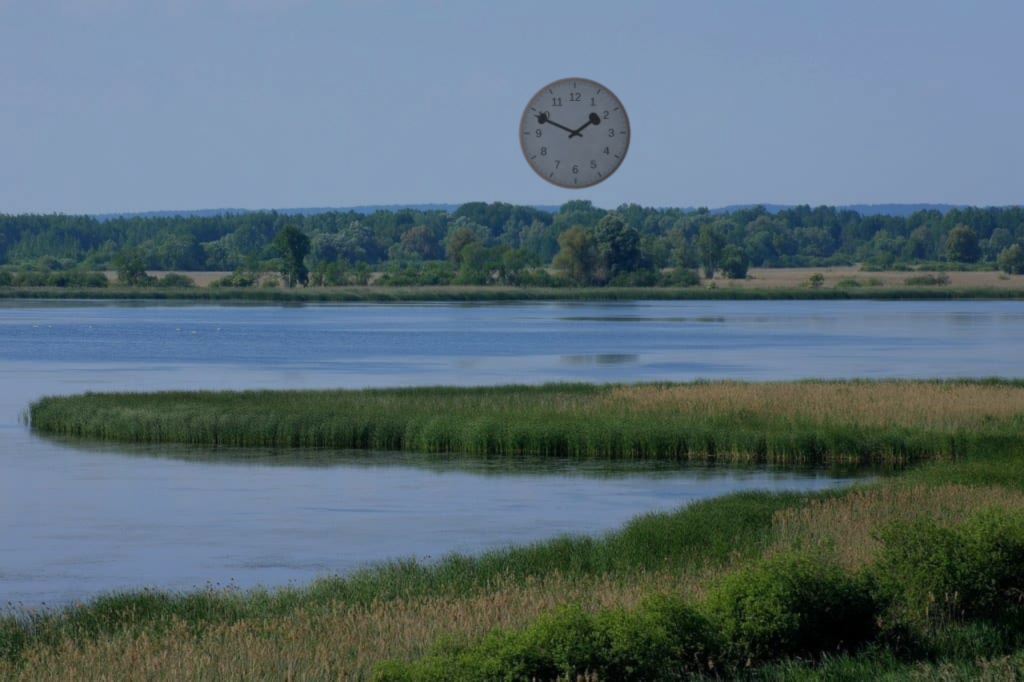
1:49
